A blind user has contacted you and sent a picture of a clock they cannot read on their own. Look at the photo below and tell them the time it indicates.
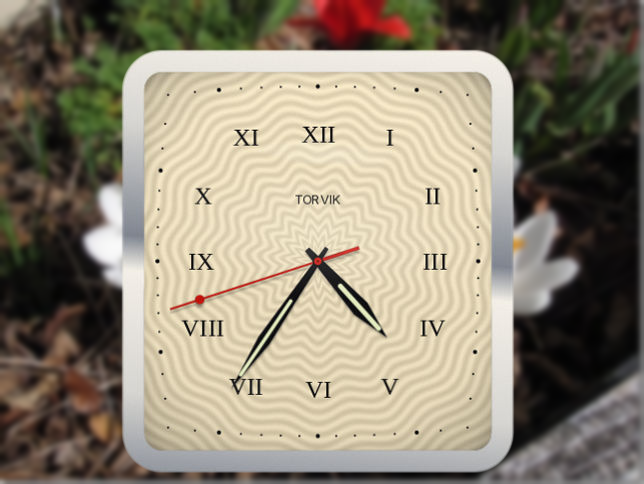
4:35:42
